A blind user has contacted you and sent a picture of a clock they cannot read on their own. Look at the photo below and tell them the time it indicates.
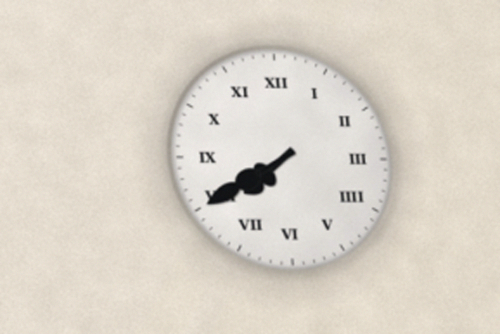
7:40
